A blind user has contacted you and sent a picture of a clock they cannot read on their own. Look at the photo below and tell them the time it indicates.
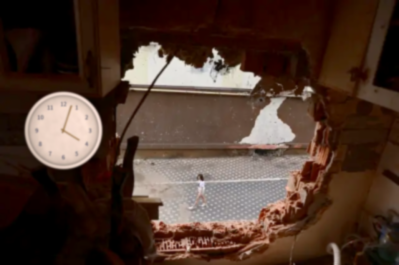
4:03
